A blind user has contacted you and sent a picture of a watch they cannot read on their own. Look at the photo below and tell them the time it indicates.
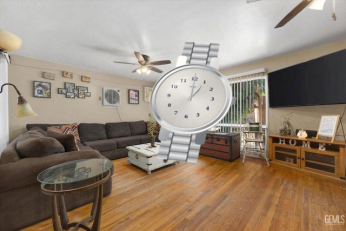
1:00
